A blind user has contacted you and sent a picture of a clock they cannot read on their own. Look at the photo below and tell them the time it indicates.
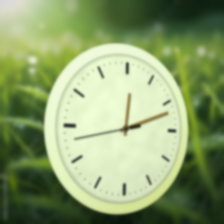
12:11:43
